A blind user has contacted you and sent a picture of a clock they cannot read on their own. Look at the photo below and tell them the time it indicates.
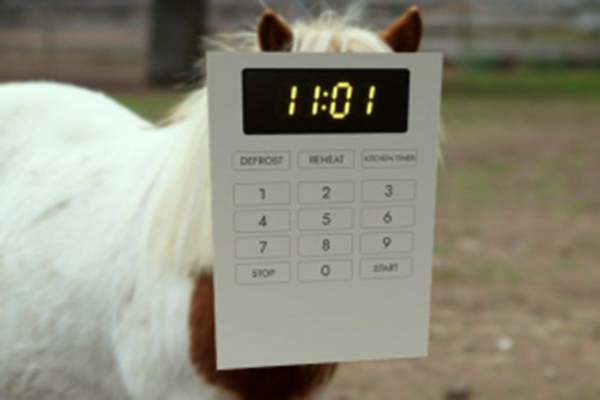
11:01
